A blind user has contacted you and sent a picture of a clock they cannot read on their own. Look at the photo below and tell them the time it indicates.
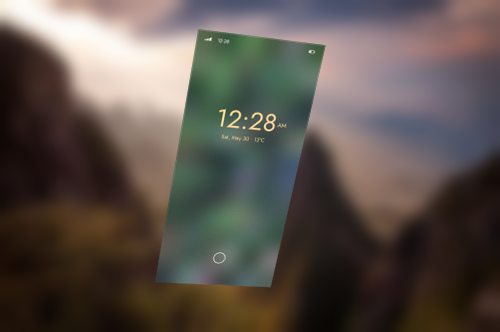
12:28
